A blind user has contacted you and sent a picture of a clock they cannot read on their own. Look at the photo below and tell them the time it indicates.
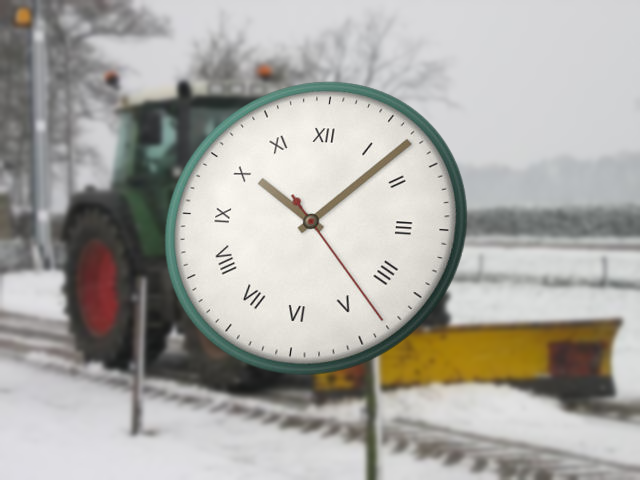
10:07:23
